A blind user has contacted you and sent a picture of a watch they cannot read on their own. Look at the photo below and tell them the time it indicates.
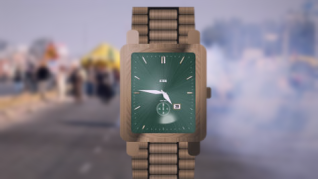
4:46
